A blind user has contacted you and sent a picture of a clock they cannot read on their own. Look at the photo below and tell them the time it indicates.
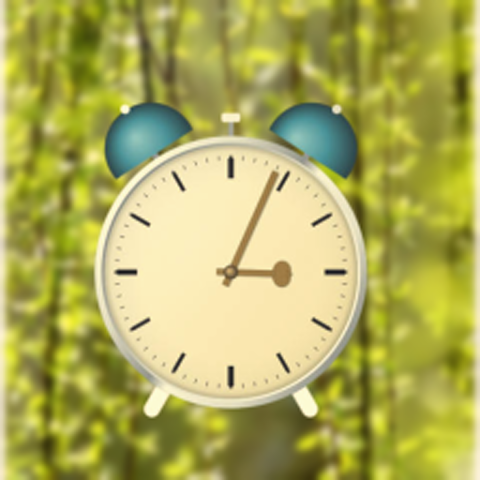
3:04
